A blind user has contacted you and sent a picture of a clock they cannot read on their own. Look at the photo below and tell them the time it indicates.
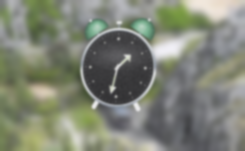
1:32
